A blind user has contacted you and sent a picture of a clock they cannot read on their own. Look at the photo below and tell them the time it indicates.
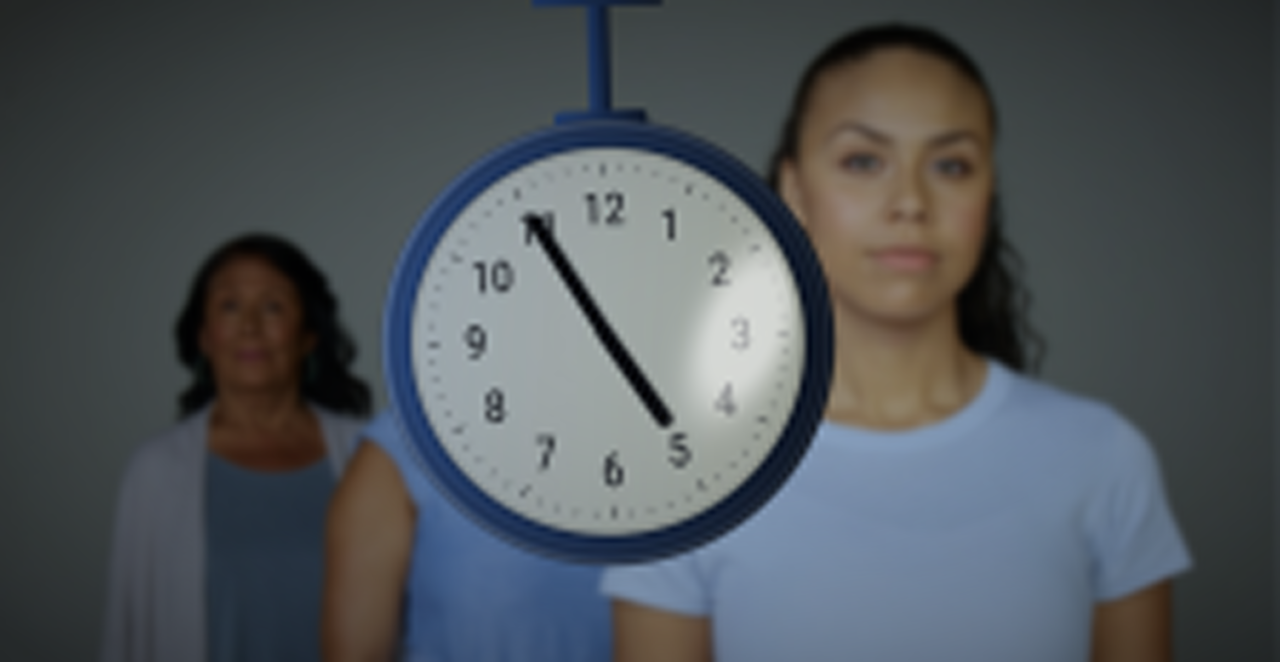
4:55
